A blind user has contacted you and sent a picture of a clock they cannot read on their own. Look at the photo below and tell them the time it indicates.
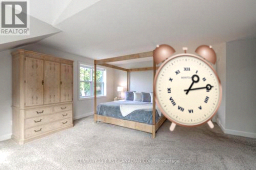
1:14
